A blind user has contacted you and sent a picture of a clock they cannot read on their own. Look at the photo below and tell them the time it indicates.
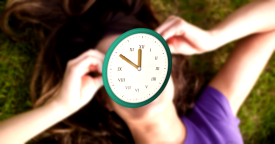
11:50
